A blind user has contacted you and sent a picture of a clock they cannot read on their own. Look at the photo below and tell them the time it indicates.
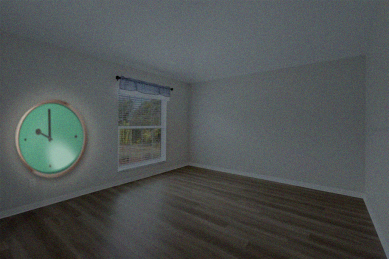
10:00
